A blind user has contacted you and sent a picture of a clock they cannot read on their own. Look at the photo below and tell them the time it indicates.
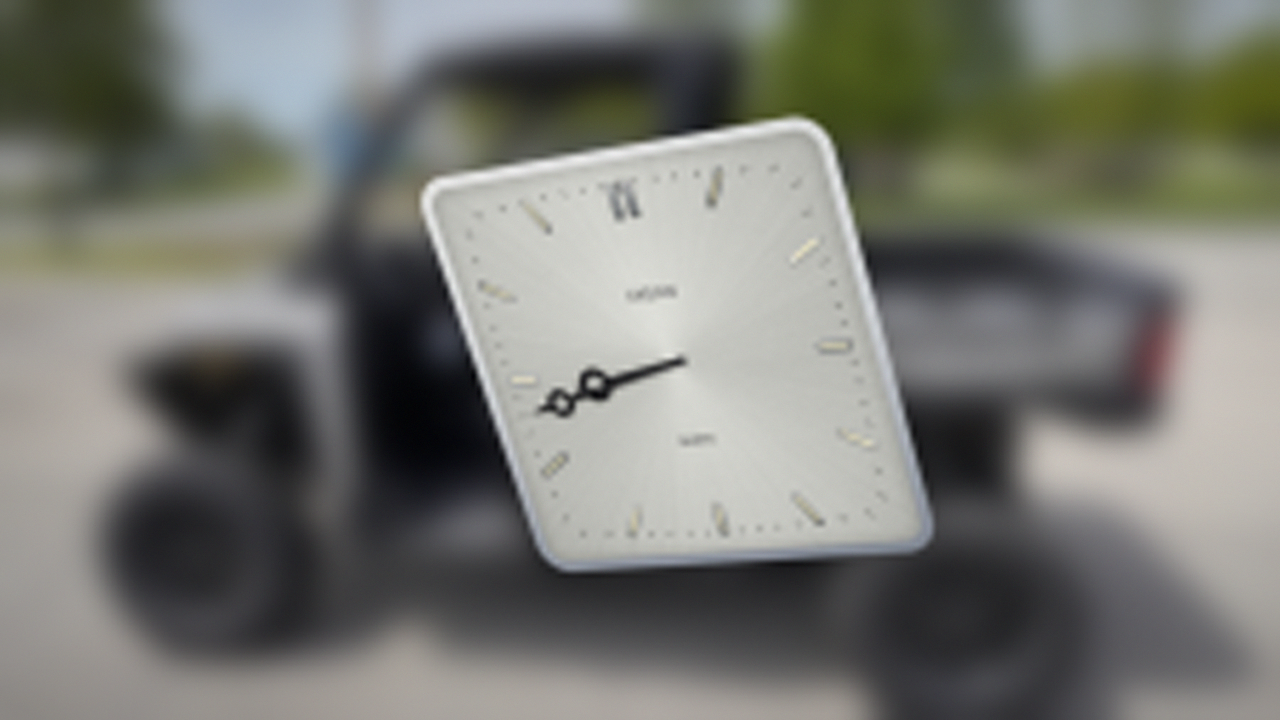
8:43
